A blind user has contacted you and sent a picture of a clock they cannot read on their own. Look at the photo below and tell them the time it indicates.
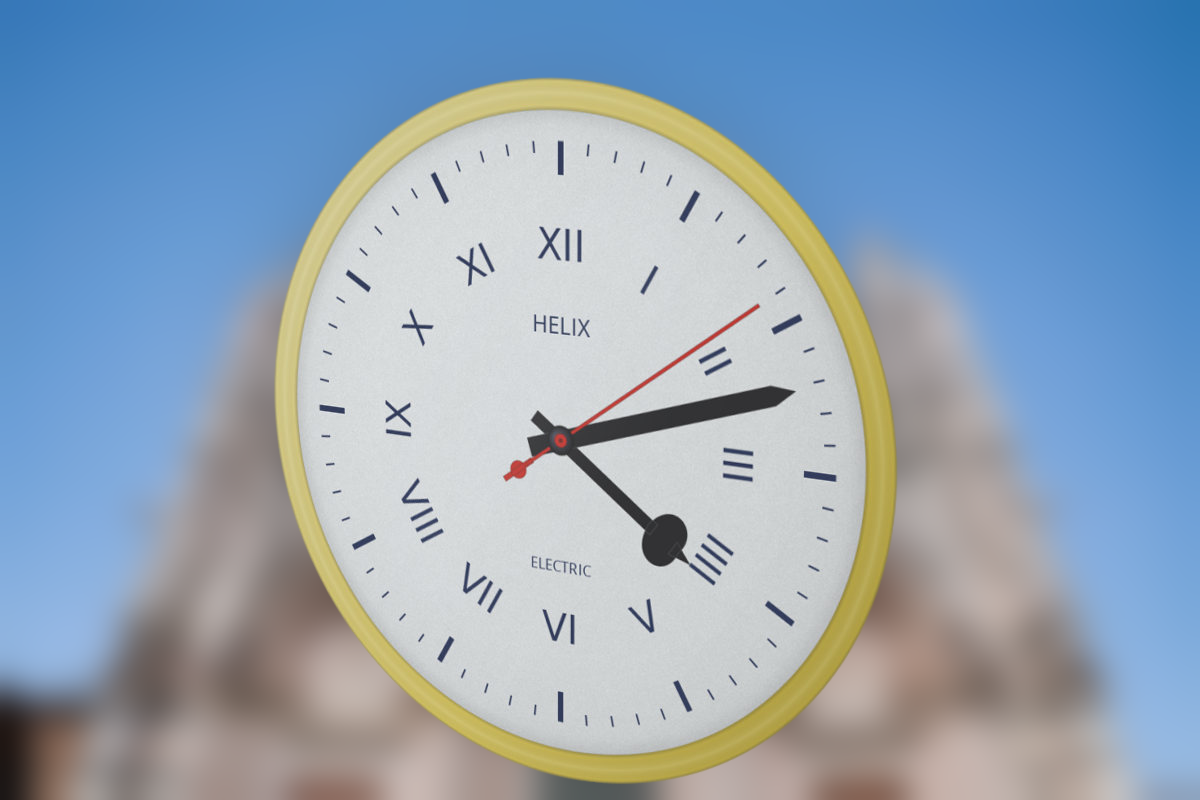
4:12:09
